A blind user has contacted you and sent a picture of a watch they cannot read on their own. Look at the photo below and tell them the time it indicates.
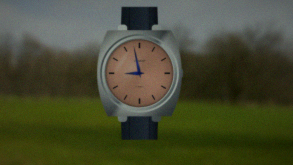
8:58
